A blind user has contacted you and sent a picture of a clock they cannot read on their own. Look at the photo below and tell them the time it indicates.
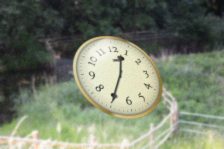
12:35
